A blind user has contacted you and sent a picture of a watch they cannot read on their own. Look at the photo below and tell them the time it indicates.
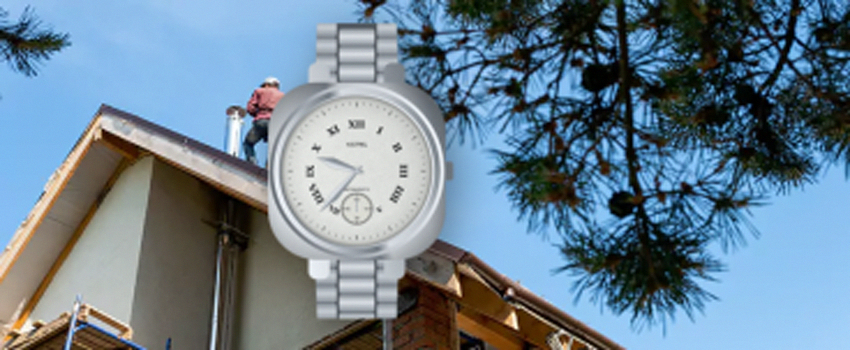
9:37
